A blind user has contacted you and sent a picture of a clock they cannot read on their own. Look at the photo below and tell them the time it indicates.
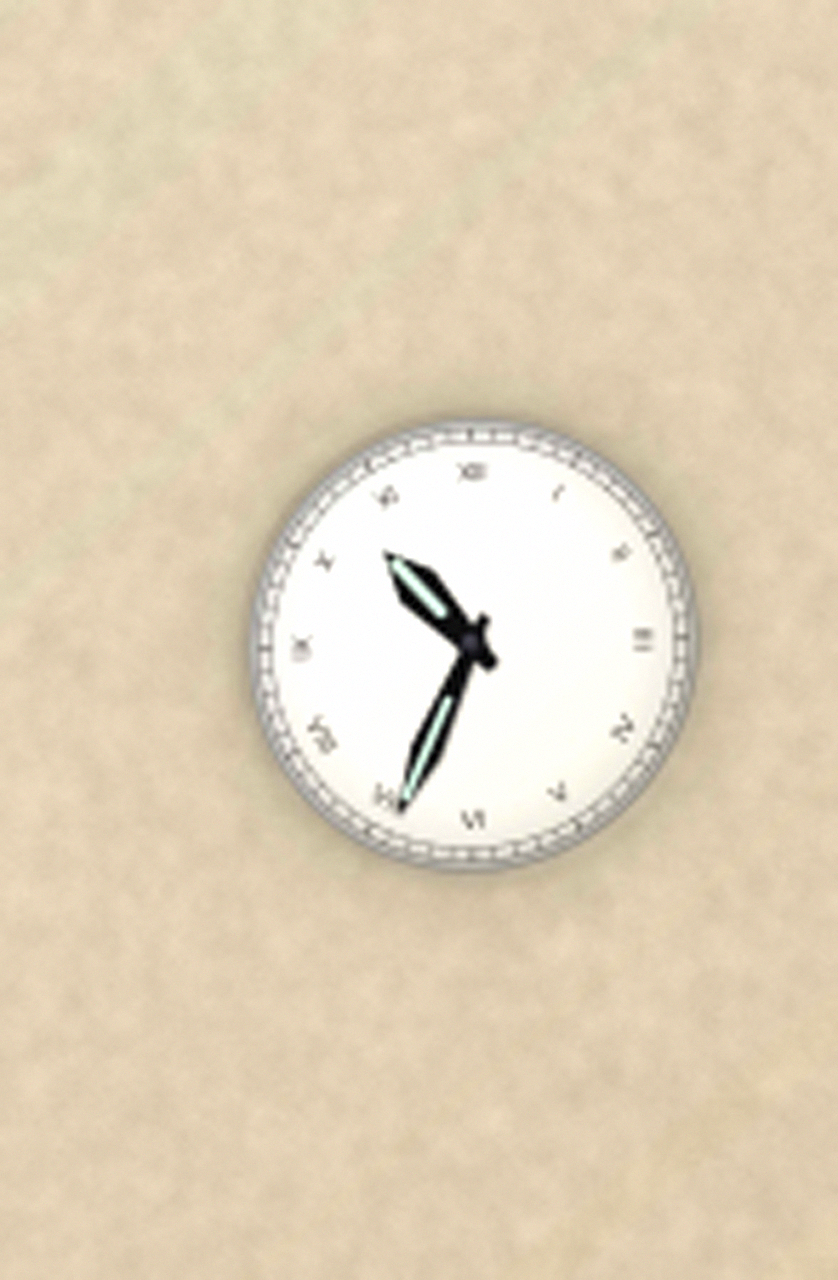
10:34
